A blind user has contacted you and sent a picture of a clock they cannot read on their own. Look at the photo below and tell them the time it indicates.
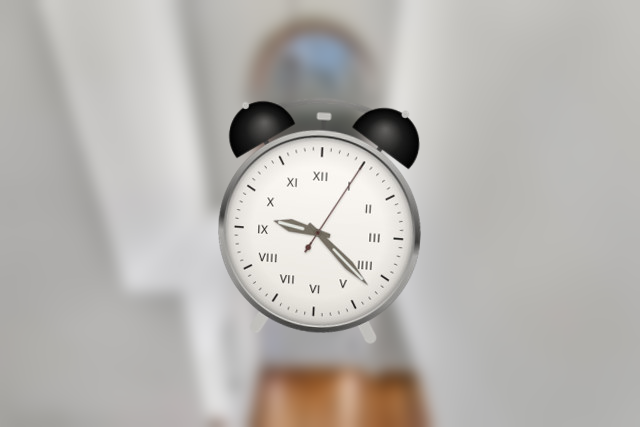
9:22:05
